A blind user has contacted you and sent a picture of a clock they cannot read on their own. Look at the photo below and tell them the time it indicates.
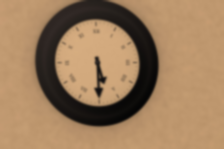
5:30
